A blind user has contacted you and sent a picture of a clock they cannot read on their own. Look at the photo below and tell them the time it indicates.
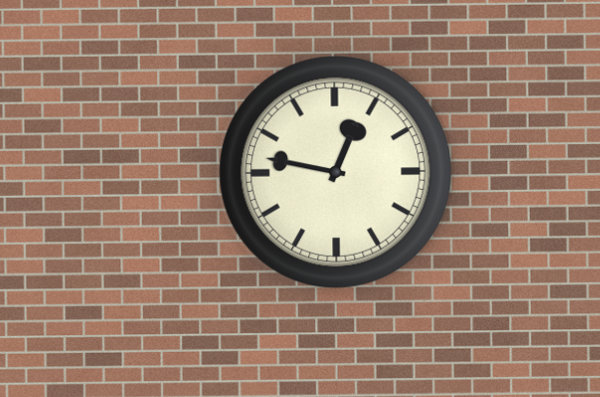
12:47
